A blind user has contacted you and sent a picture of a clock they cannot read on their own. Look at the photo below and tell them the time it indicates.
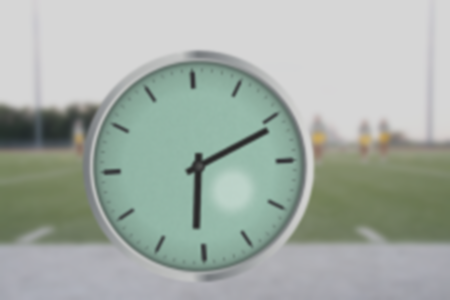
6:11
